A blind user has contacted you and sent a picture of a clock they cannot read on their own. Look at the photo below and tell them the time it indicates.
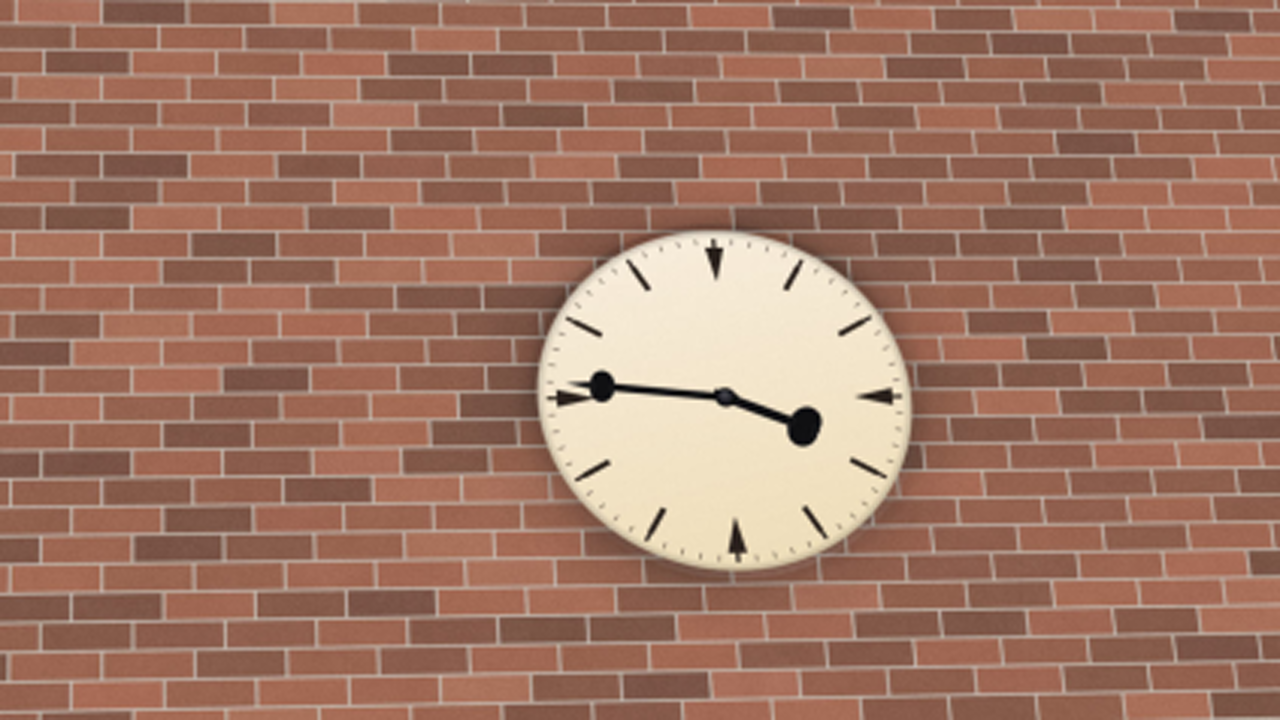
3:46
